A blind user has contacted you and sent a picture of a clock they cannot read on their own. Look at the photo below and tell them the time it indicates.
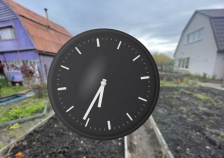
6:36
